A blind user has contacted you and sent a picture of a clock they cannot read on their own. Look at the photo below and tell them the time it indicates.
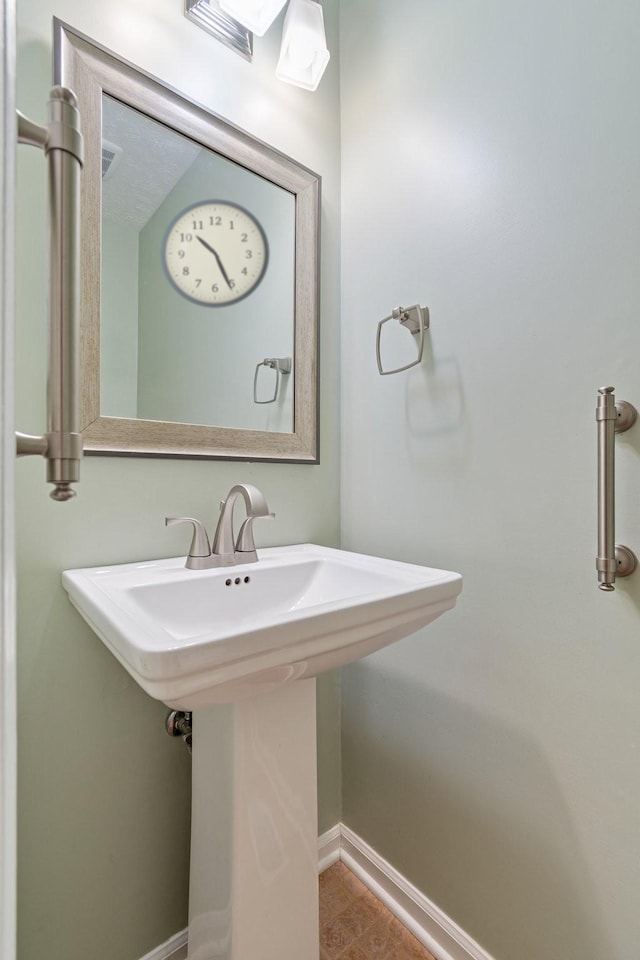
10:26
